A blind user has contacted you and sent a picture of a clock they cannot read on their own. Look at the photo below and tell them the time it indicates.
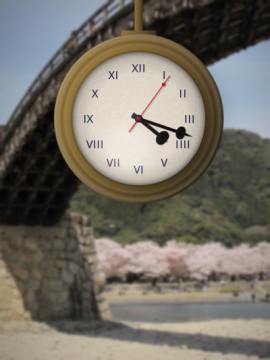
4:18:06
